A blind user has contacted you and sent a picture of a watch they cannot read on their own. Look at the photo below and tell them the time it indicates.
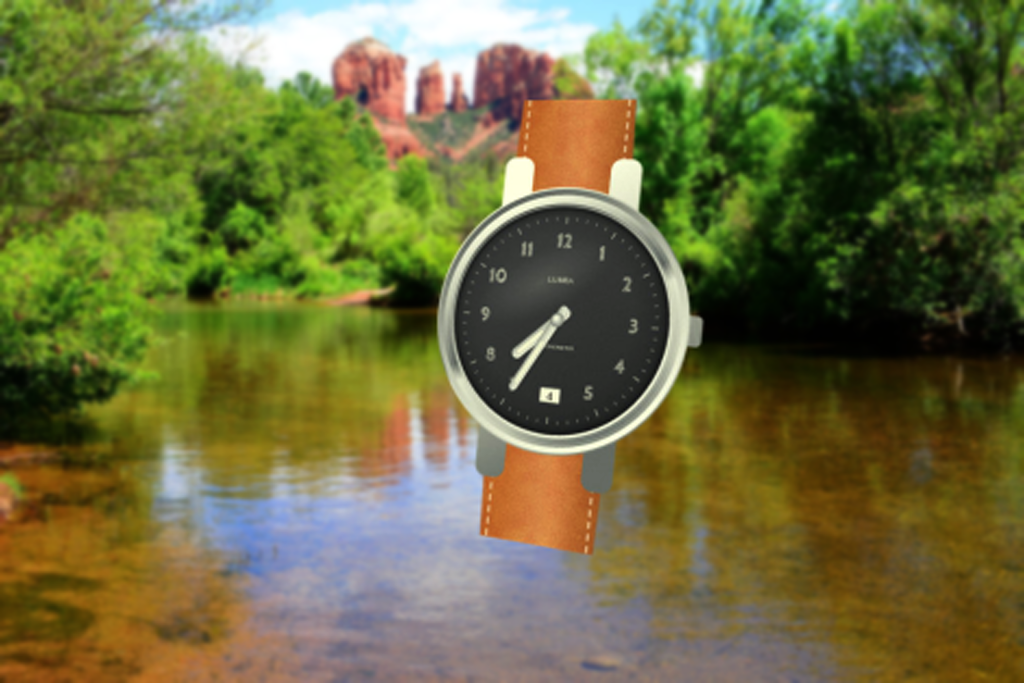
7:35
